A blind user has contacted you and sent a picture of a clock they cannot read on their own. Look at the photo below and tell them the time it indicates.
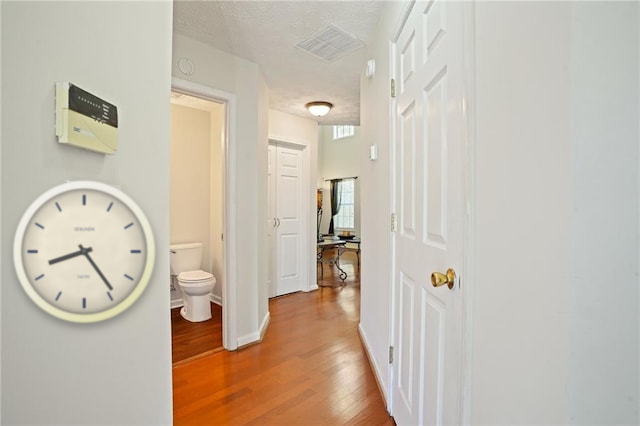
8:24
